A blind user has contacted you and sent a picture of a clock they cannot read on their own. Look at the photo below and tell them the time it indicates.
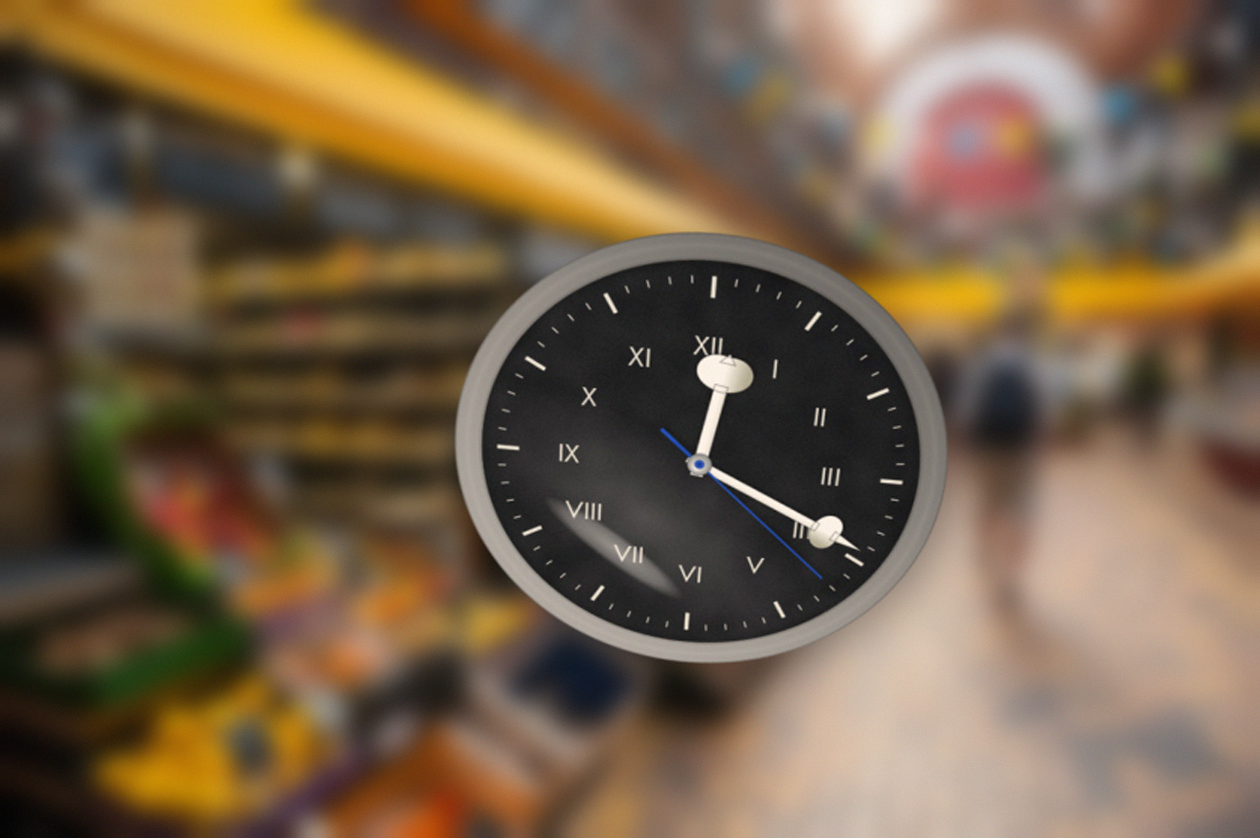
12:19:22
